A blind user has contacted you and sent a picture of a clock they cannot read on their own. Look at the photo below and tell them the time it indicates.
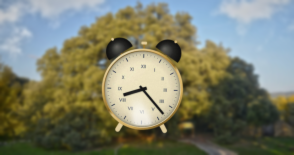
8:23
